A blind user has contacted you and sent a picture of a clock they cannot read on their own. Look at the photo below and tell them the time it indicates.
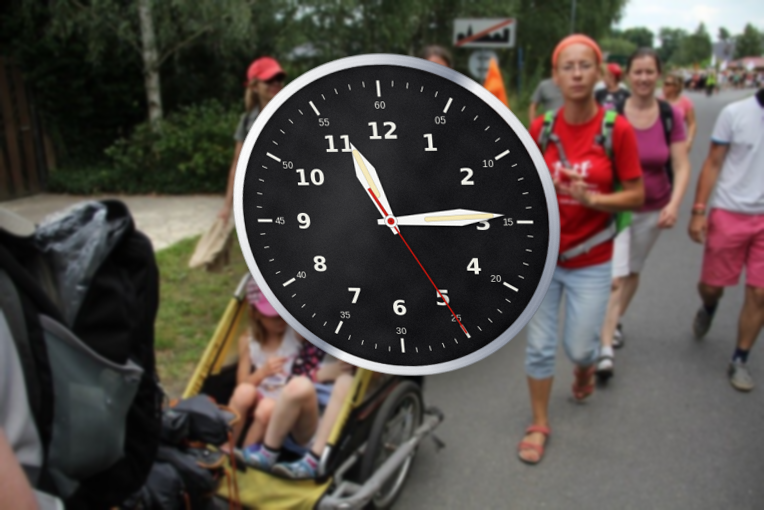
11:14:25
